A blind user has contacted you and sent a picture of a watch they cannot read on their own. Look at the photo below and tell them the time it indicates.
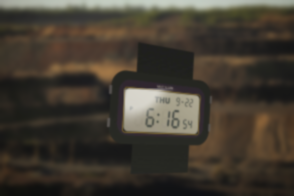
6:16
